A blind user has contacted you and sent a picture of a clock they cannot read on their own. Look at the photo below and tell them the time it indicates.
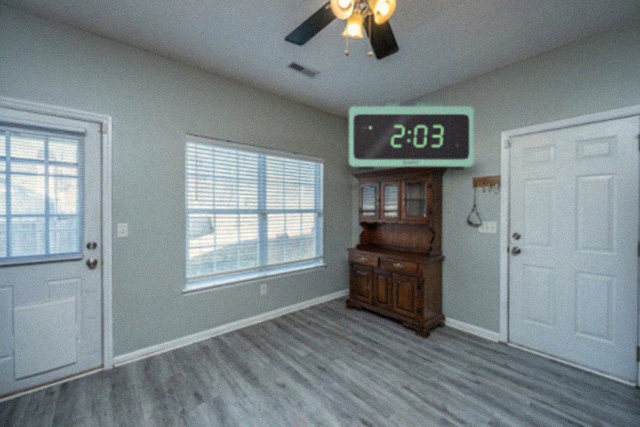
2:03
